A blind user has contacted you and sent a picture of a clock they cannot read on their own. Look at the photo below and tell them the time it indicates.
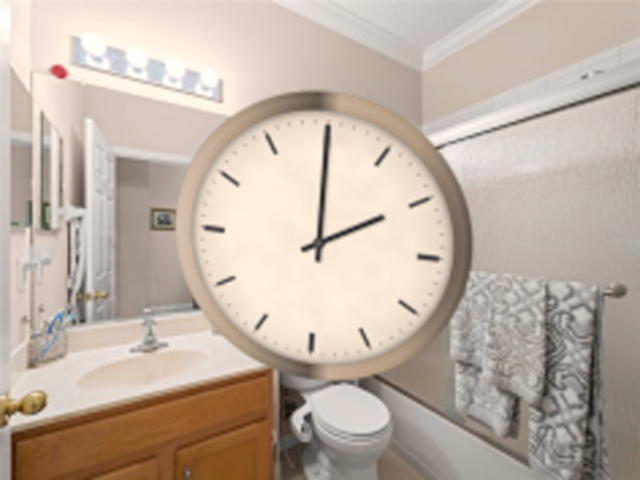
2:00
